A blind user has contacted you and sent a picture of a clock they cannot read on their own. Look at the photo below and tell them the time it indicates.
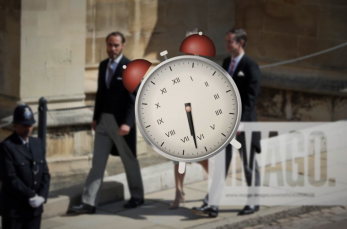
6:32
